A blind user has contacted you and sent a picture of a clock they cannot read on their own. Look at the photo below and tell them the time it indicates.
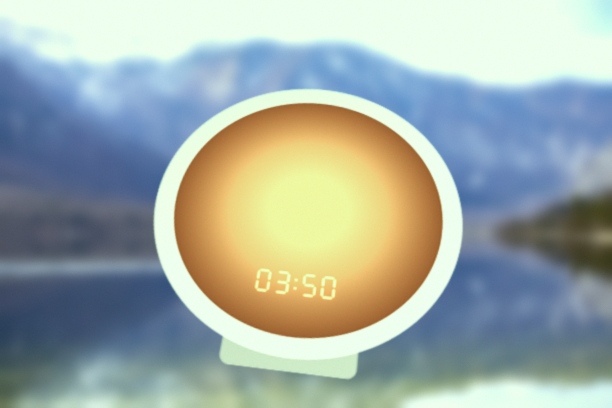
3:50
